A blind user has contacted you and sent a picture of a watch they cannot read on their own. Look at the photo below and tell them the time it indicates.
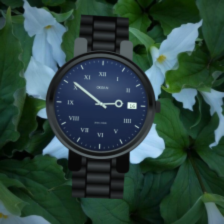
2:51
